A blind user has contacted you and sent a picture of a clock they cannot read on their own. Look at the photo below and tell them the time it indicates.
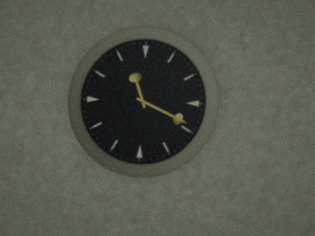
11:19
